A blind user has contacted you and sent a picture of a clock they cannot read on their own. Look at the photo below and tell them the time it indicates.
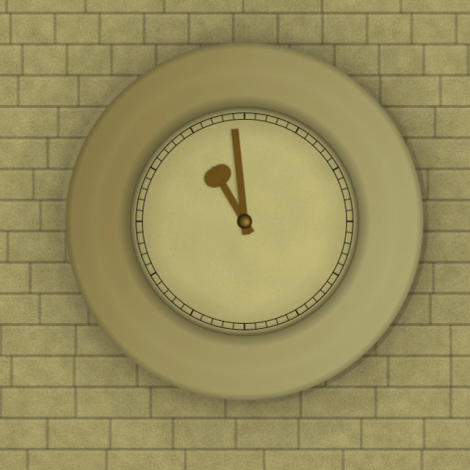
10:59
